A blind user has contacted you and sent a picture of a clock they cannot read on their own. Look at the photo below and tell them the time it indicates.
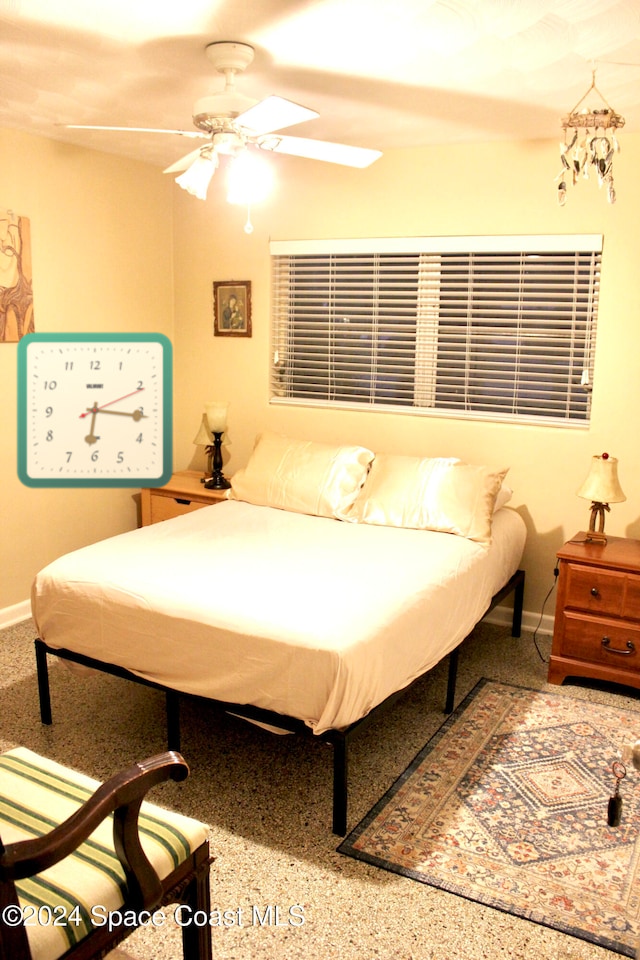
6:16:11
